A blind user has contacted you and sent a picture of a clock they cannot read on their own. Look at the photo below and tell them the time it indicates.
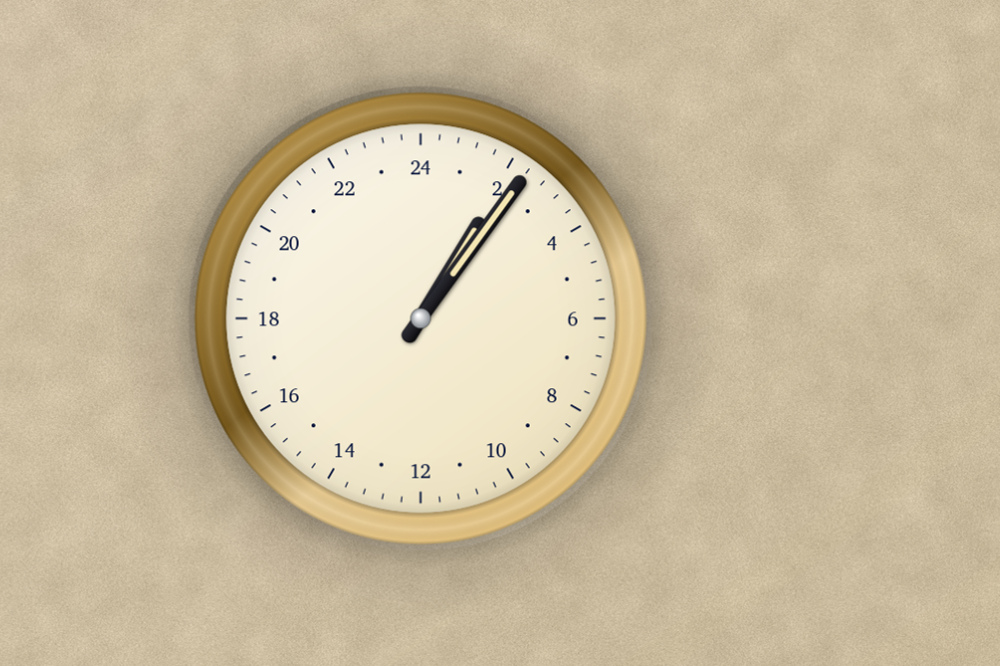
2:06
